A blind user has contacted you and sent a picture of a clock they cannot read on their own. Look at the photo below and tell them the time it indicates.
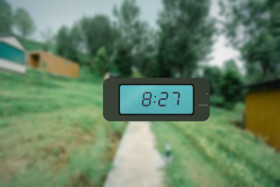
8:27
